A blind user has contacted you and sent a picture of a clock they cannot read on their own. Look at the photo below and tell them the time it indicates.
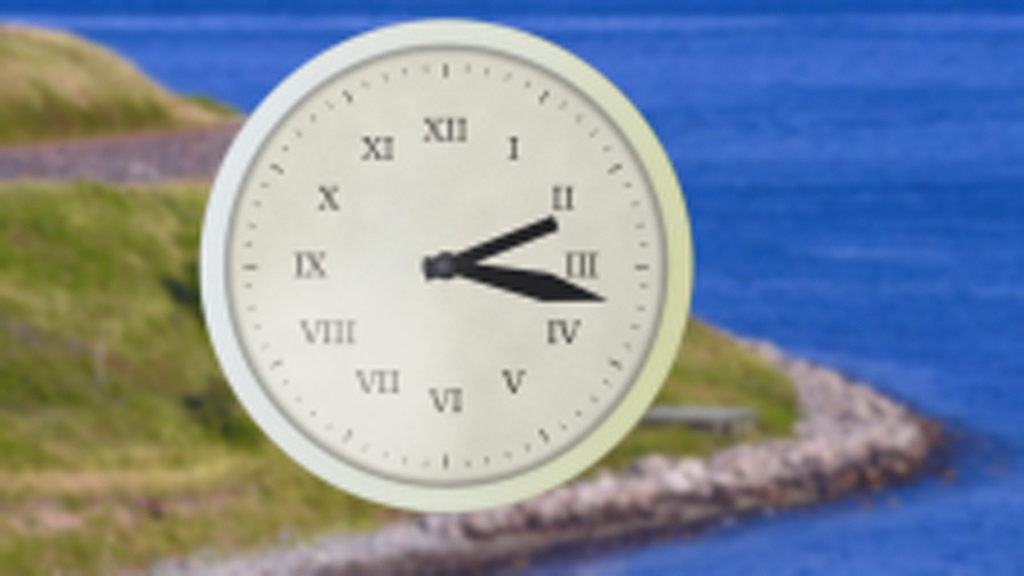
2:17
